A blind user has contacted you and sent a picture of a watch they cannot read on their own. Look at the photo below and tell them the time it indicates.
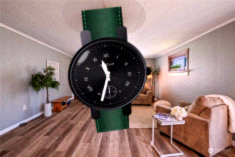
11:33
